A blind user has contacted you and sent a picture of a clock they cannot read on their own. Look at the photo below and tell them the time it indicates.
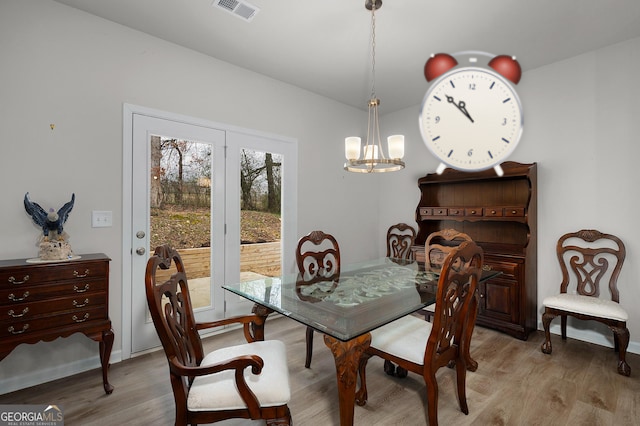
10:52
